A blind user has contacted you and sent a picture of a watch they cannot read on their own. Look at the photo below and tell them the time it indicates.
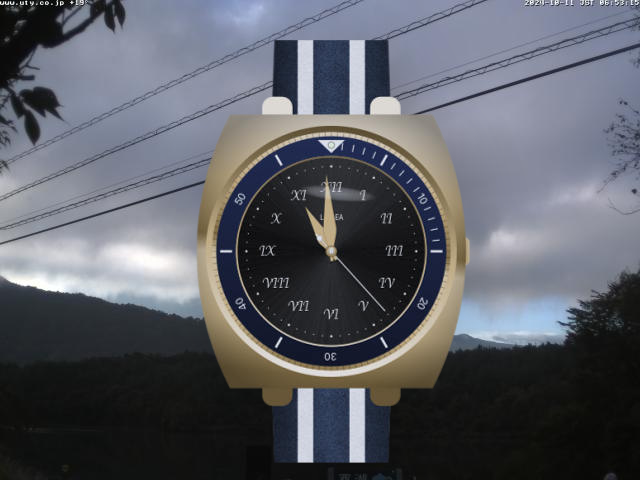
10:59:23
